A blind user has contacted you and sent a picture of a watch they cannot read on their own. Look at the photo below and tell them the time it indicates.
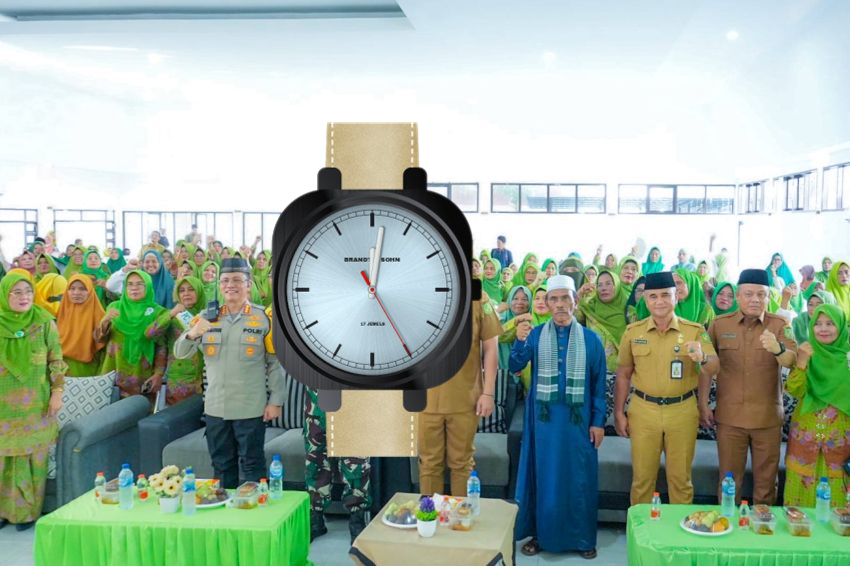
12:01:25
